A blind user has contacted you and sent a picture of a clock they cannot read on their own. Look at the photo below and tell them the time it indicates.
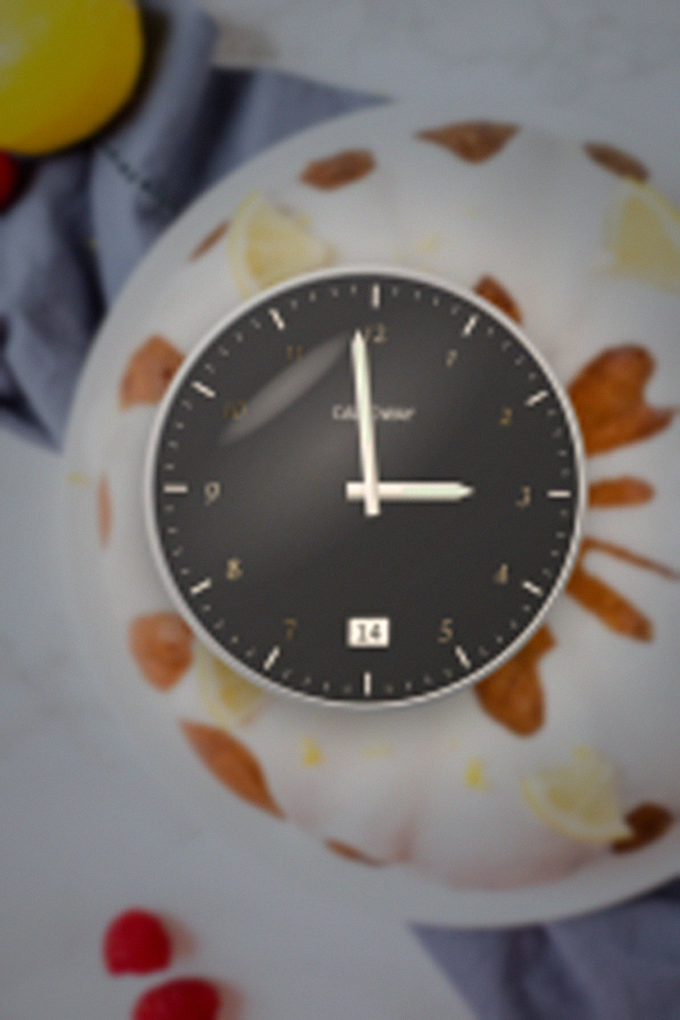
2:59
